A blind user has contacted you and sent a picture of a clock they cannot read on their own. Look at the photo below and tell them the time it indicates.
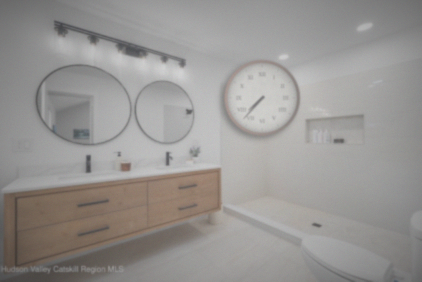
7:37
